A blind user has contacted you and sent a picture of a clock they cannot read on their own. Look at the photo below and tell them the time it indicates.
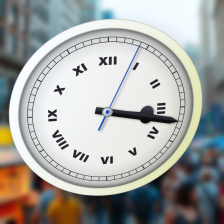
3:17:04
